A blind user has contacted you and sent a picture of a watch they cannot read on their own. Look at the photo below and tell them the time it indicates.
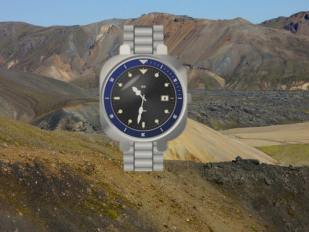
10:32
